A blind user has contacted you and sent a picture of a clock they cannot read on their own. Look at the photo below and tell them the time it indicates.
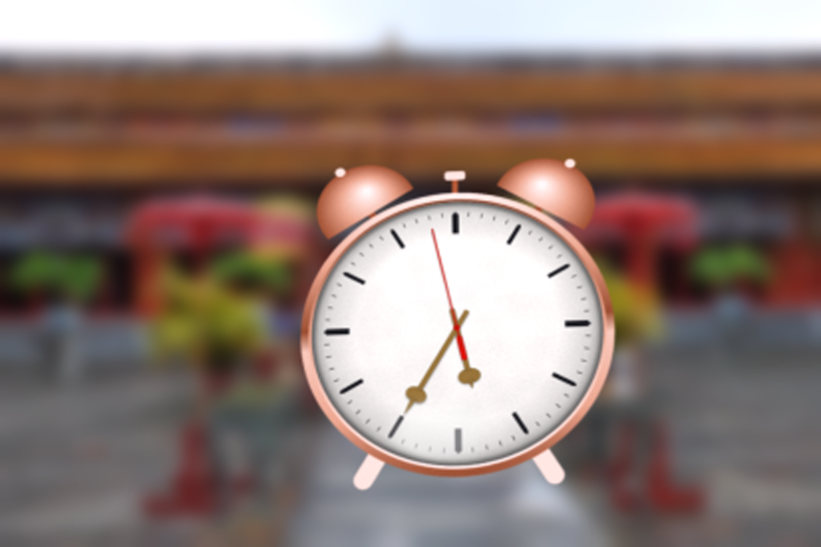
5:34:58
